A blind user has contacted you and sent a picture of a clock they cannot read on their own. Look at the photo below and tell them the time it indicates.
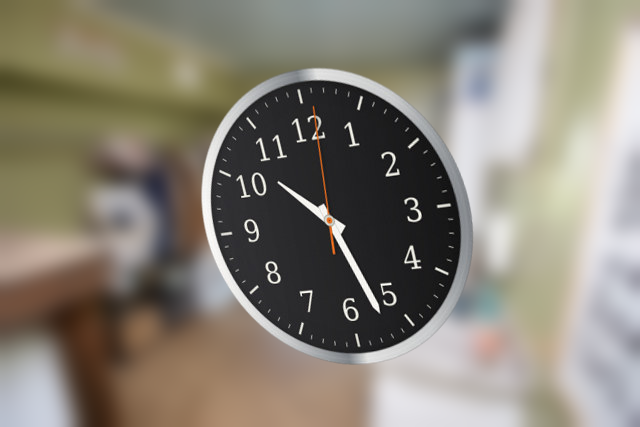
10:27:01
